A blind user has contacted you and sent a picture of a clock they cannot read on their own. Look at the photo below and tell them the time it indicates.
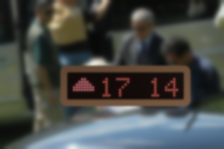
17:14
